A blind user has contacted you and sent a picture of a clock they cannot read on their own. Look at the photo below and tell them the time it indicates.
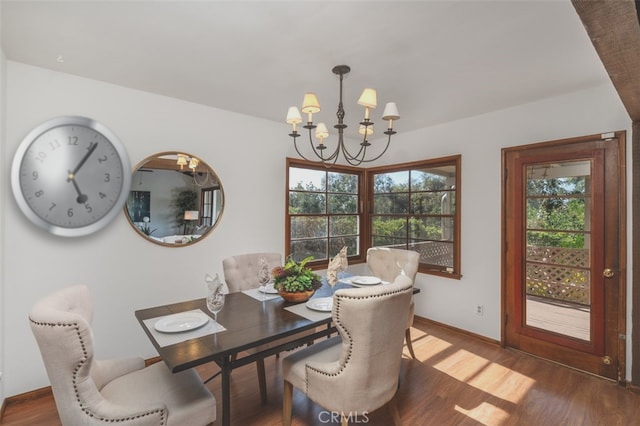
5:06
